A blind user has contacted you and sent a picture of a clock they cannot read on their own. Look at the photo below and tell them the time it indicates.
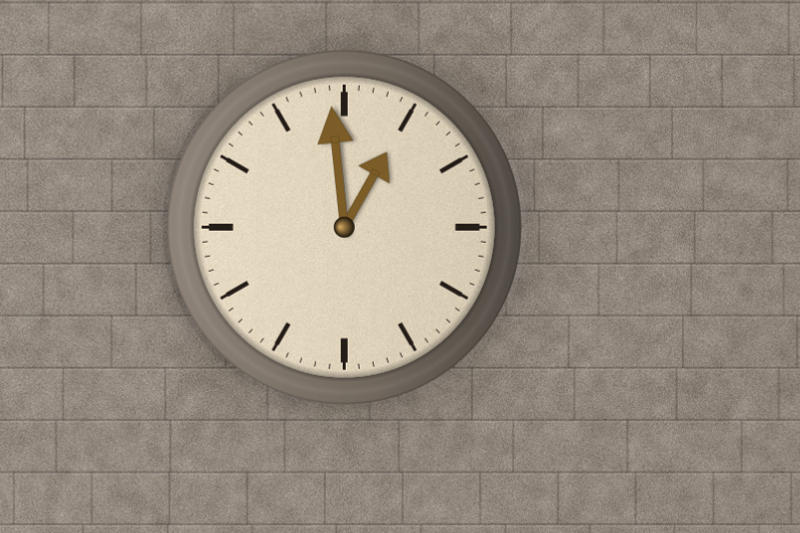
12:59
